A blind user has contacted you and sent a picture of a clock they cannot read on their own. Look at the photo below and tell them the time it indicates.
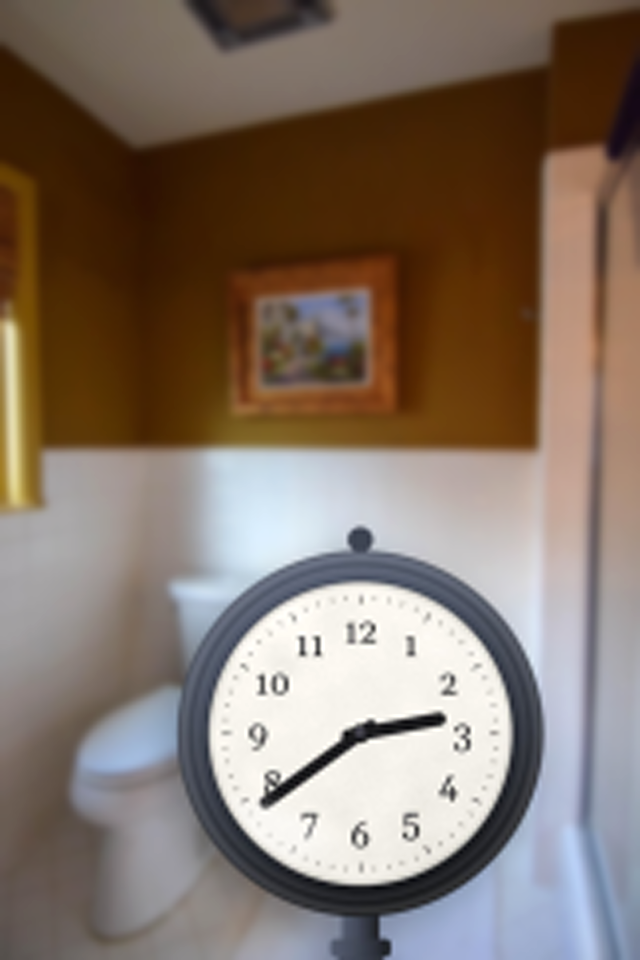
2:39
